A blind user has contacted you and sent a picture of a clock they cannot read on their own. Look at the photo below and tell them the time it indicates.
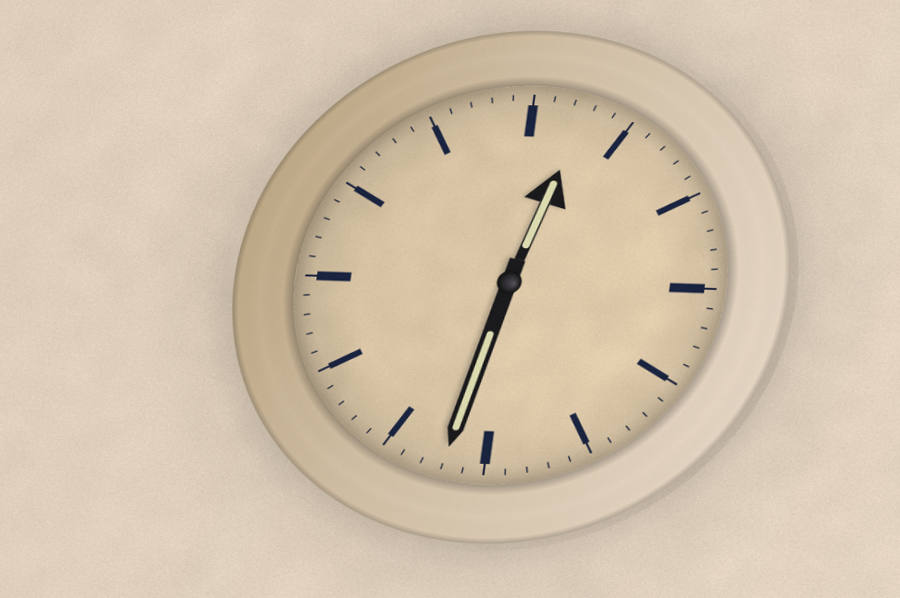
12:32
